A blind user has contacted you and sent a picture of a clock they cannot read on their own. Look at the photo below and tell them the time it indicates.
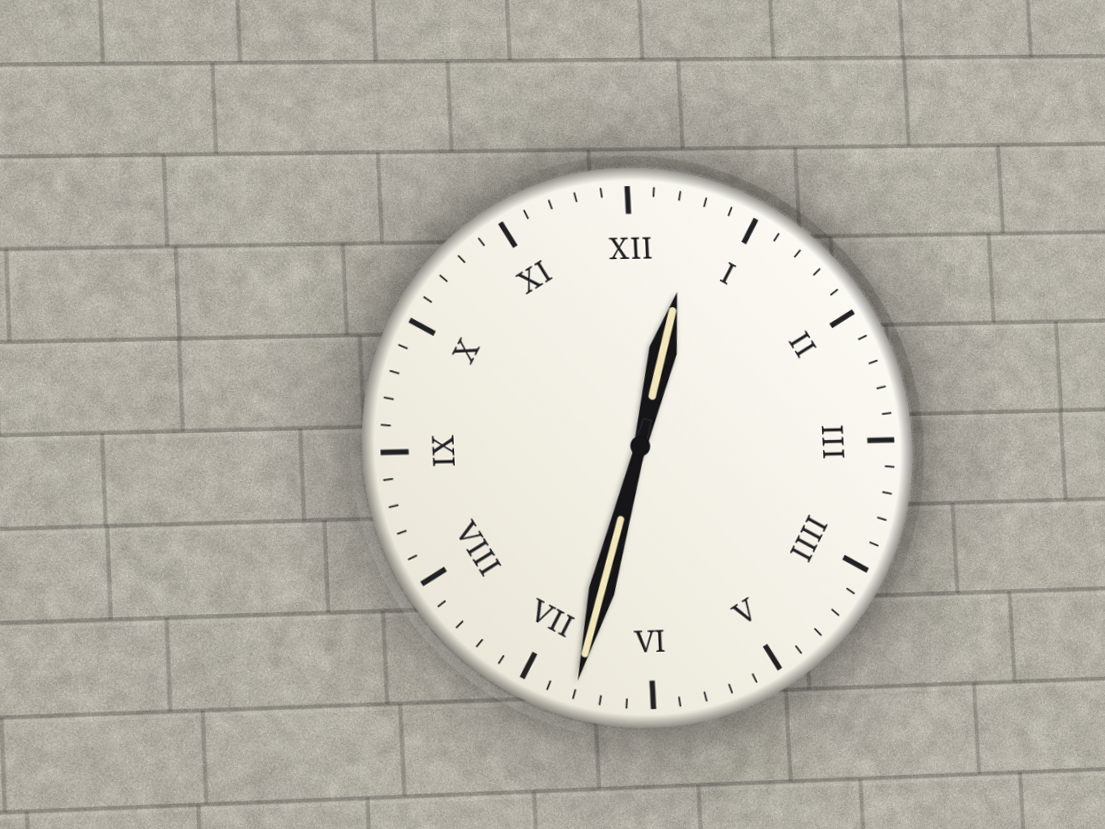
12:33
